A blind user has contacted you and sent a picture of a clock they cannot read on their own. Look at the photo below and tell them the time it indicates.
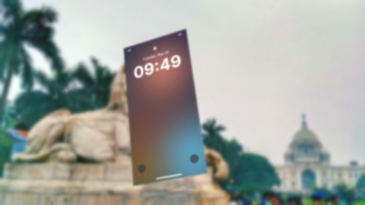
9:49
